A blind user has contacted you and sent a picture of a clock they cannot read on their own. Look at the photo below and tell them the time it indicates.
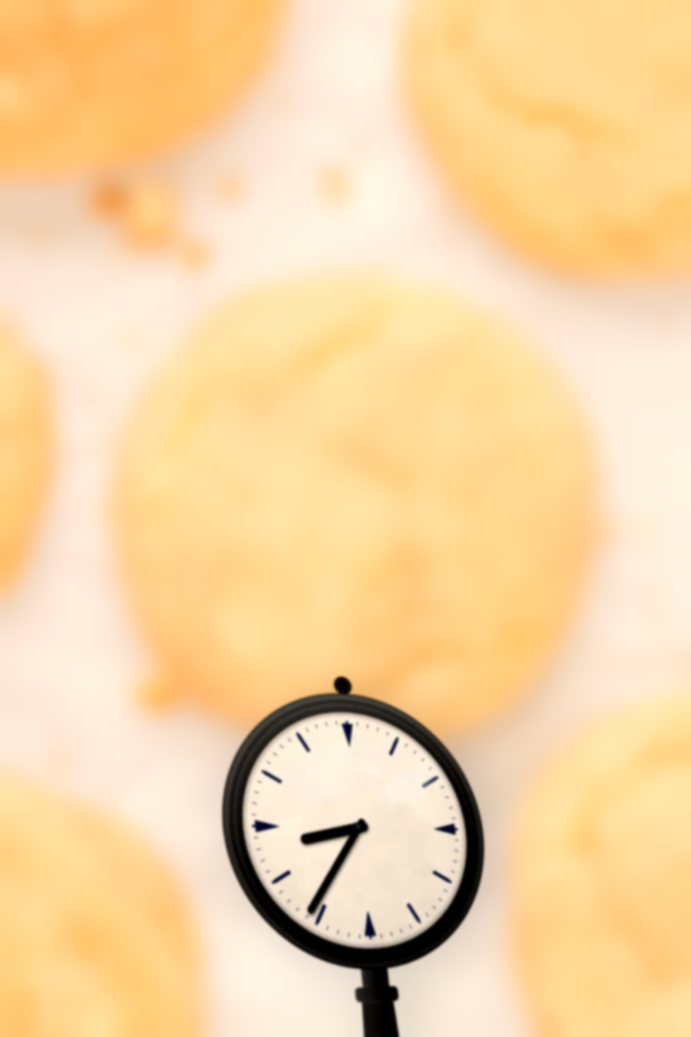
8:36
